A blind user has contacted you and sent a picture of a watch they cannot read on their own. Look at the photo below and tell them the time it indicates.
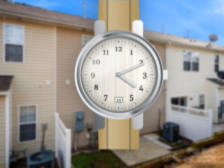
4:11
